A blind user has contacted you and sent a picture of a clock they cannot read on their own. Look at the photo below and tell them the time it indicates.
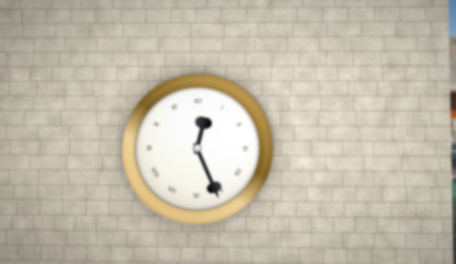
12:26
